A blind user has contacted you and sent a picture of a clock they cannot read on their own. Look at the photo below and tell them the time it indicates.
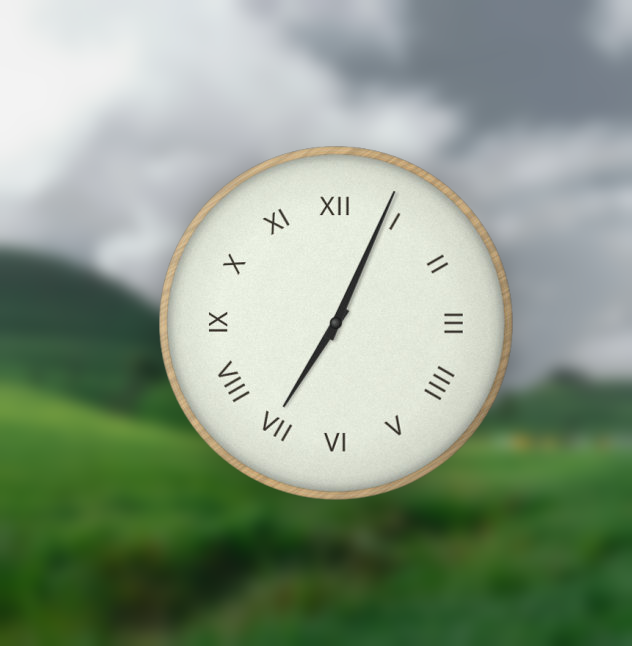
7:04
